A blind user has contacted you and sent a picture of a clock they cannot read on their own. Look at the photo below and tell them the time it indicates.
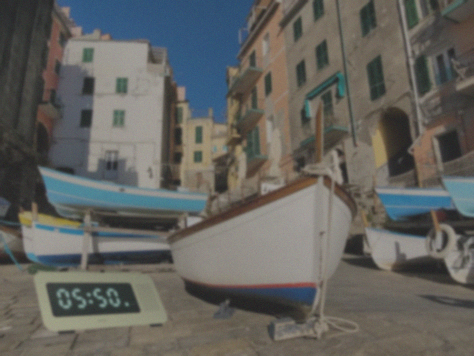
5:50
